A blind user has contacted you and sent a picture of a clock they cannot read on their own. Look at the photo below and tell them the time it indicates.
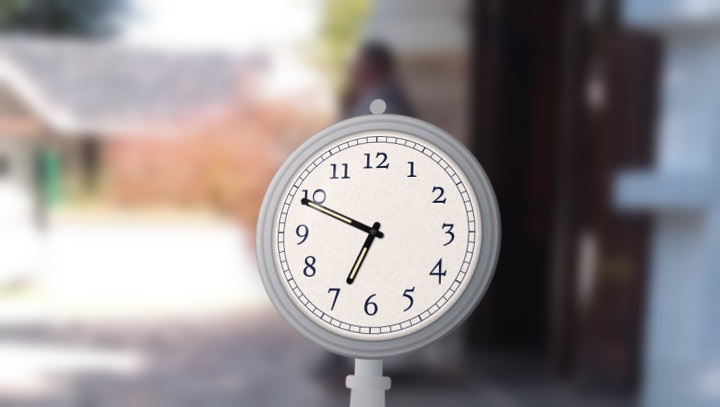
6:49
